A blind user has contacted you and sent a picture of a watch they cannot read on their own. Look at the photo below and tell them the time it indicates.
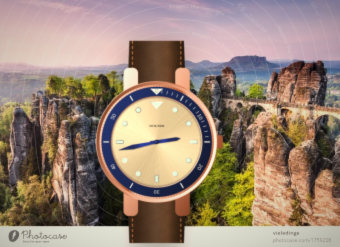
2:43
